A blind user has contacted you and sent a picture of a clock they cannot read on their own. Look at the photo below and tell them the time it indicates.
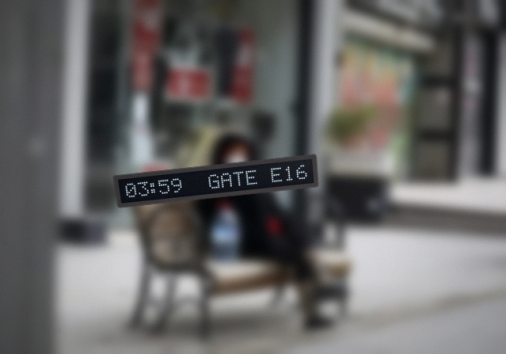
3:59
